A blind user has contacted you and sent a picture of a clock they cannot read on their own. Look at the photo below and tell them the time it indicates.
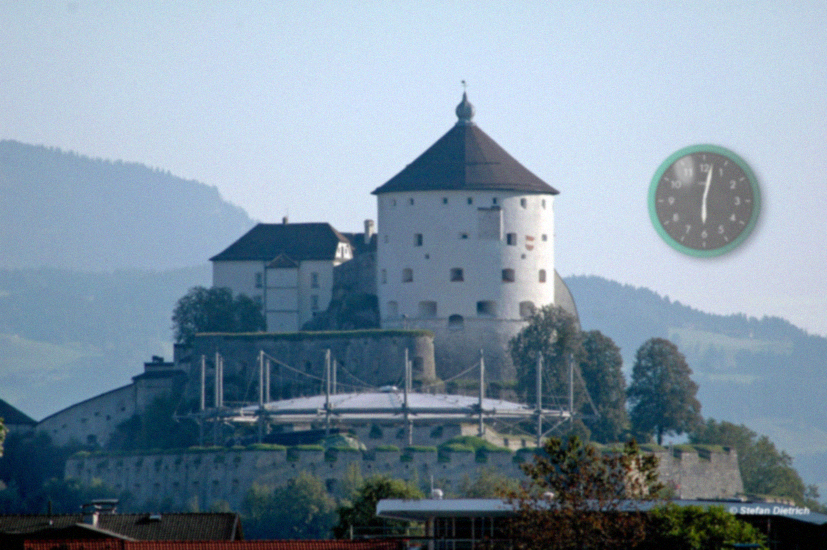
6:02
